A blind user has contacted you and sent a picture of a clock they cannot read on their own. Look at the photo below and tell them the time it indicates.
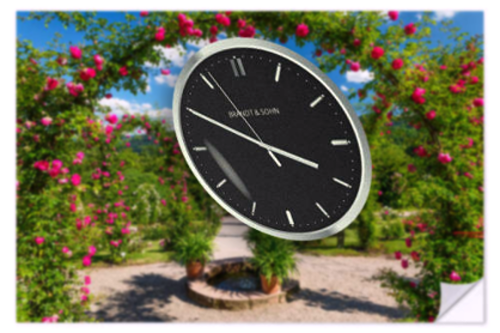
3:49:56
